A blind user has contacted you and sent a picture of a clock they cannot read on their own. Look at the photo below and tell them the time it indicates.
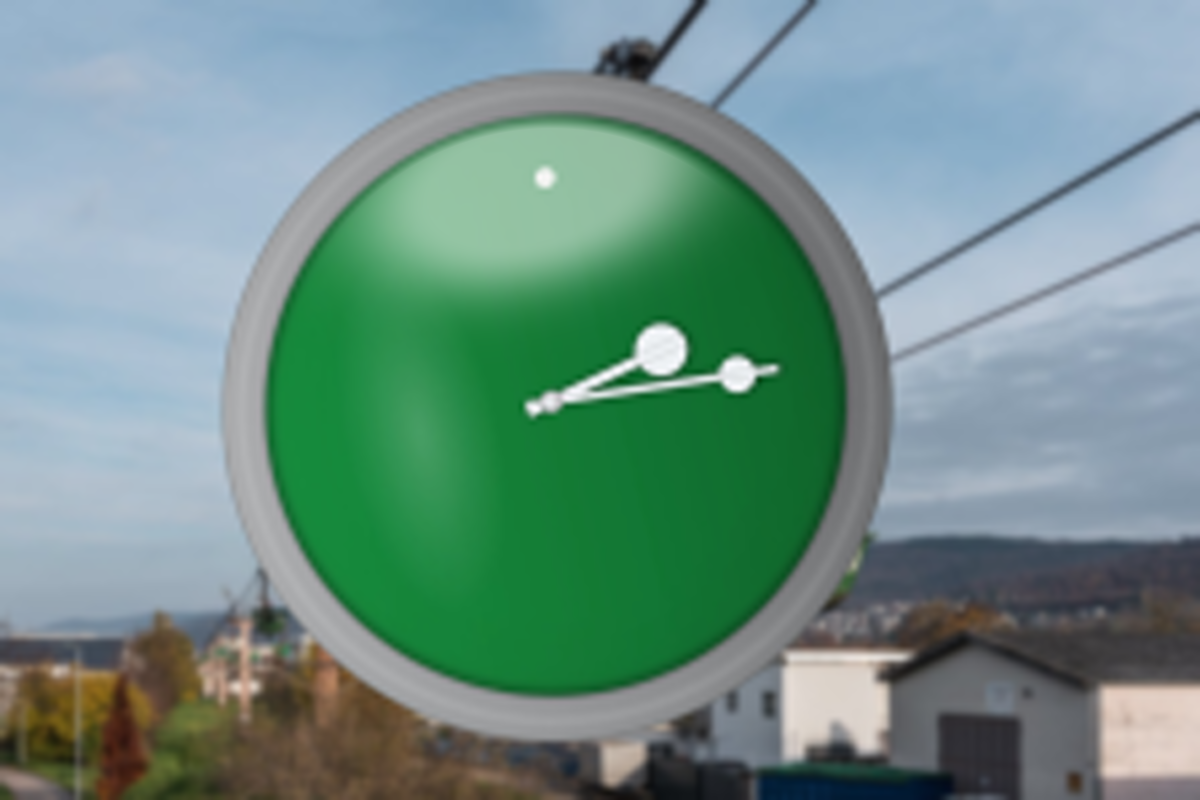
2:14
